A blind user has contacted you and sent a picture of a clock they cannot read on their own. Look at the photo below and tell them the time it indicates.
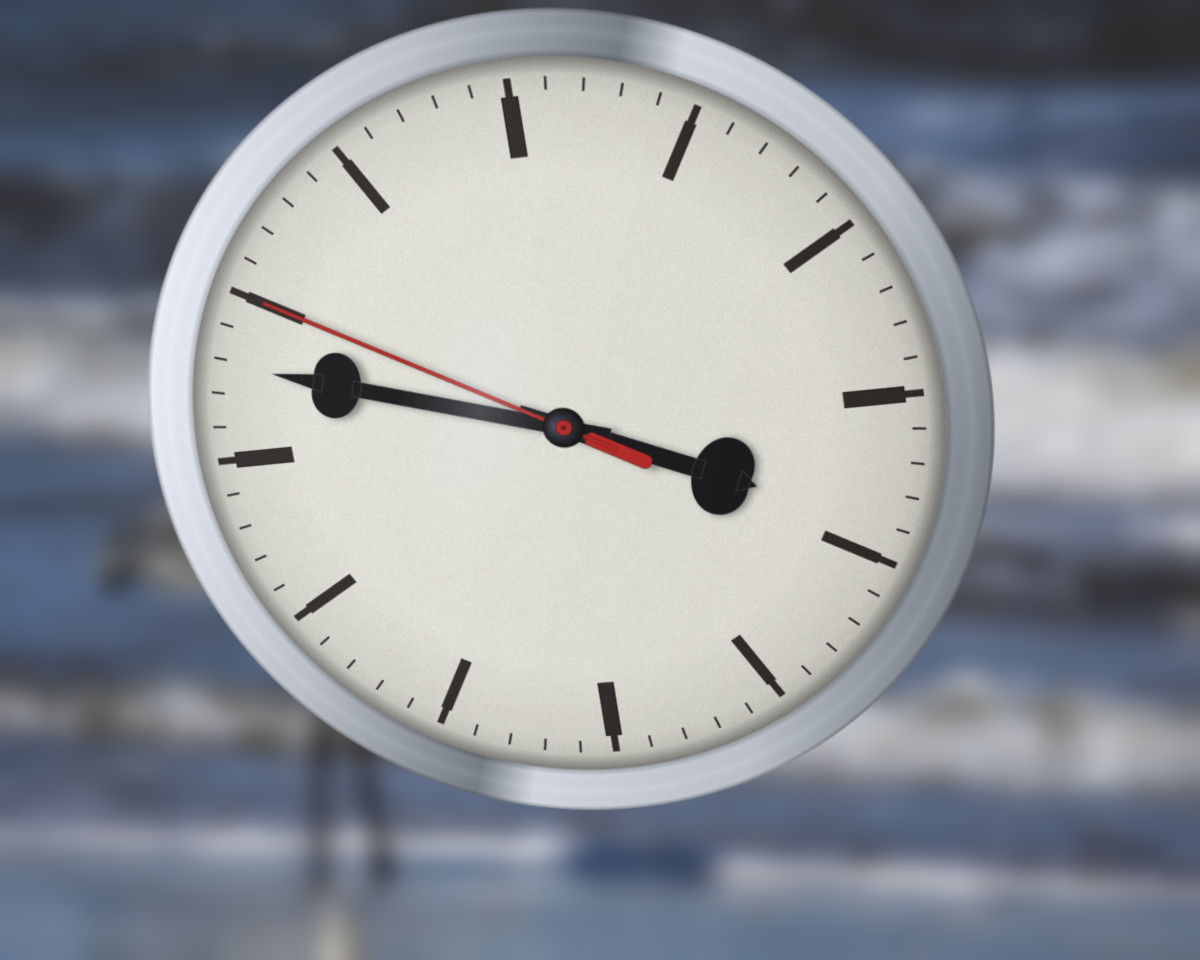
3:47:50
